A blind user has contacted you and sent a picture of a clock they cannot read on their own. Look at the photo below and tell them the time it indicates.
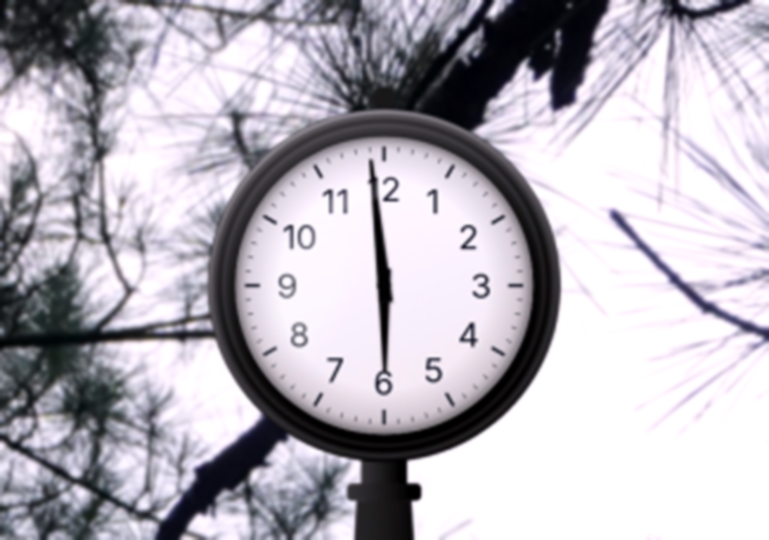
5:59
